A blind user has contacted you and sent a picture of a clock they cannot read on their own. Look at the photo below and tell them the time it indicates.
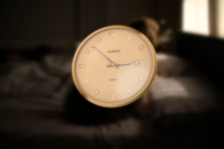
2:52
